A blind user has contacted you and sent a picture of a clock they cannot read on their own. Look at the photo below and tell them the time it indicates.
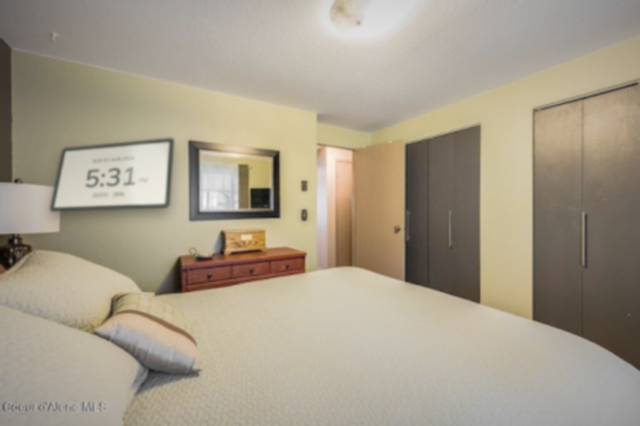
5:31
